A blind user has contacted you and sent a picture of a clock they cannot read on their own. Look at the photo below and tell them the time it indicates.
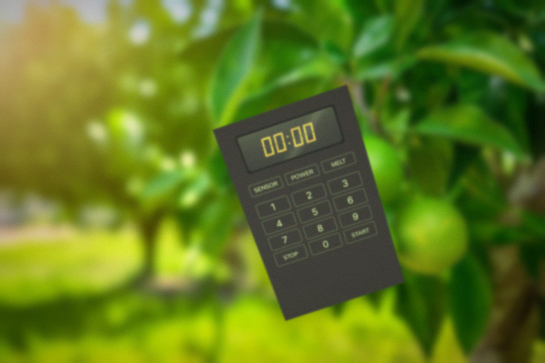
0:00
